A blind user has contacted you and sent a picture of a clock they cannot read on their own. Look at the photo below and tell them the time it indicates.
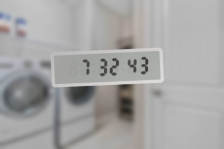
7:32:43
